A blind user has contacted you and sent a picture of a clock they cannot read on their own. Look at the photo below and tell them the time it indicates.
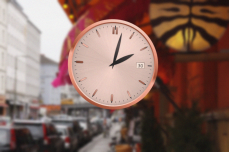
2:02
